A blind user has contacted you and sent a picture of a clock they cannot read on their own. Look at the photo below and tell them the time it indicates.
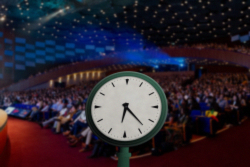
6:23
